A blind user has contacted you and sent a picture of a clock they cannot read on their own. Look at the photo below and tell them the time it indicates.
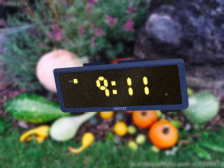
9:11
